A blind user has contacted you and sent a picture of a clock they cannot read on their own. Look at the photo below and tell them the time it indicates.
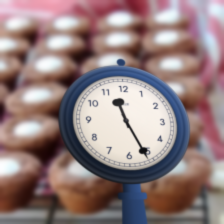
11:26
